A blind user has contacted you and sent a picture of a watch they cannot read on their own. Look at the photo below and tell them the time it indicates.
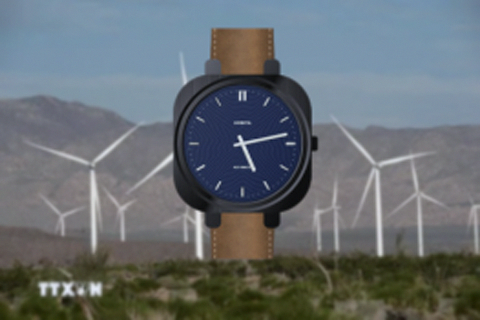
5:13
